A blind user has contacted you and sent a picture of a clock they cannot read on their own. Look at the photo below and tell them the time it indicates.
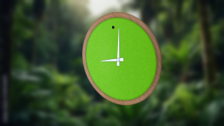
9:02
